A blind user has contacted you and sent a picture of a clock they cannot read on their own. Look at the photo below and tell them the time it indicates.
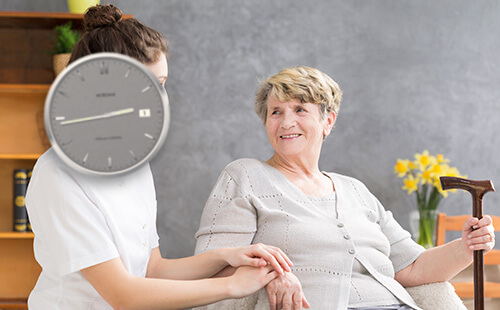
2:44
